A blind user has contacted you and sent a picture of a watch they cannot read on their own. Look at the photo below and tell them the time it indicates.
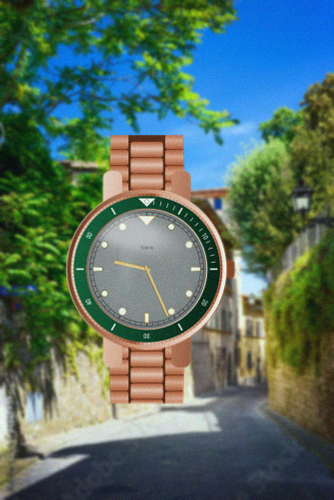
9:26
